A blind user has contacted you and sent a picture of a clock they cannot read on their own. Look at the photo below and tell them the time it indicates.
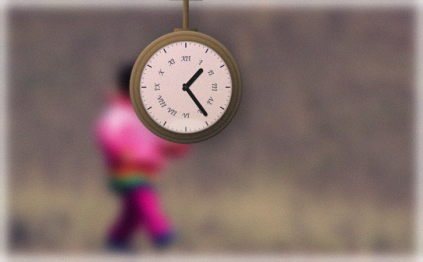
1:24
